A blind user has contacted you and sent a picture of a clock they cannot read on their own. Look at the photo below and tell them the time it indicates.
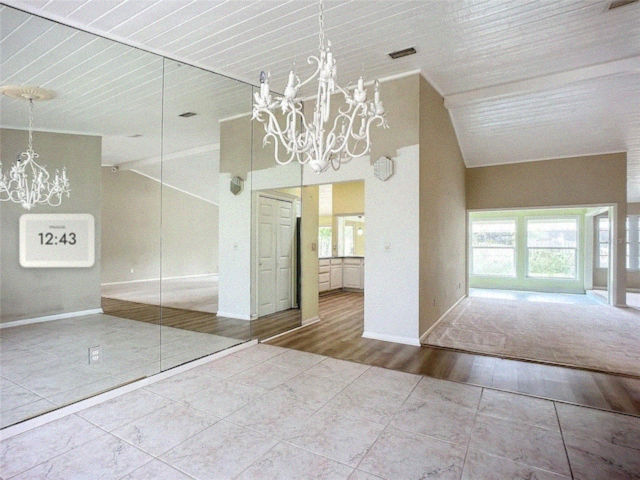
12:43
